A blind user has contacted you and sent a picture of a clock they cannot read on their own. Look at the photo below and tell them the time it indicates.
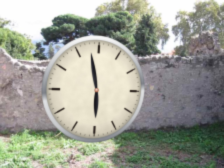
5:58
